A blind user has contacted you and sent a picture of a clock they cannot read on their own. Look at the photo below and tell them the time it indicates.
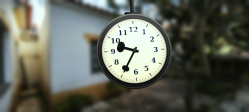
9:35
